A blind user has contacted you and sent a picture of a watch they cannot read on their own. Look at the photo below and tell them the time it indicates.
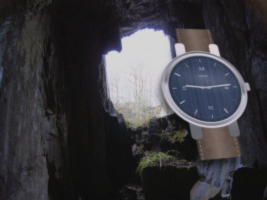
9:14
